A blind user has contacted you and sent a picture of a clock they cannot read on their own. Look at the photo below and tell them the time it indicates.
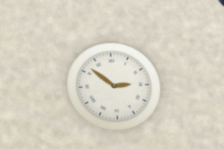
2:52
